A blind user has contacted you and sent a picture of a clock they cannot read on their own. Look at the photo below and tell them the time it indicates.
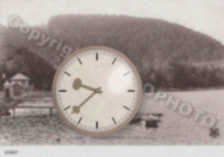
9:38
